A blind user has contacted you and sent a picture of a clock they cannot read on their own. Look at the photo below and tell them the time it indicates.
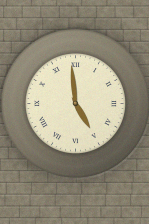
4:59
